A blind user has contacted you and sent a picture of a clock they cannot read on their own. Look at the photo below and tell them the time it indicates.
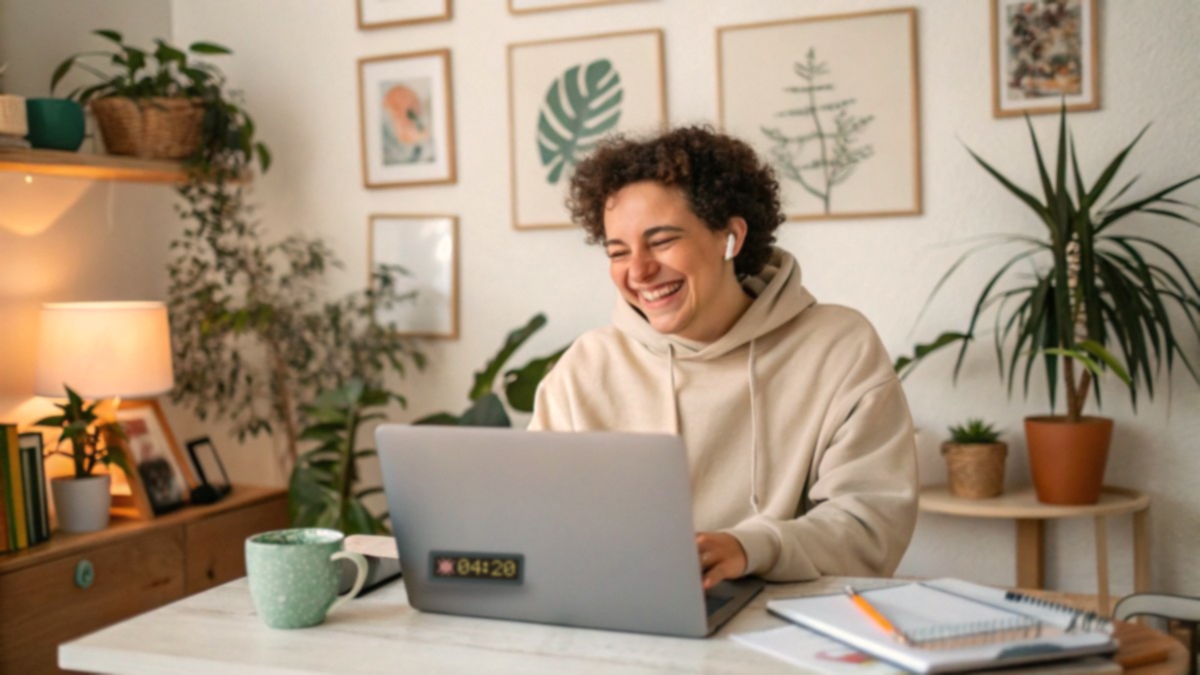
4:20
